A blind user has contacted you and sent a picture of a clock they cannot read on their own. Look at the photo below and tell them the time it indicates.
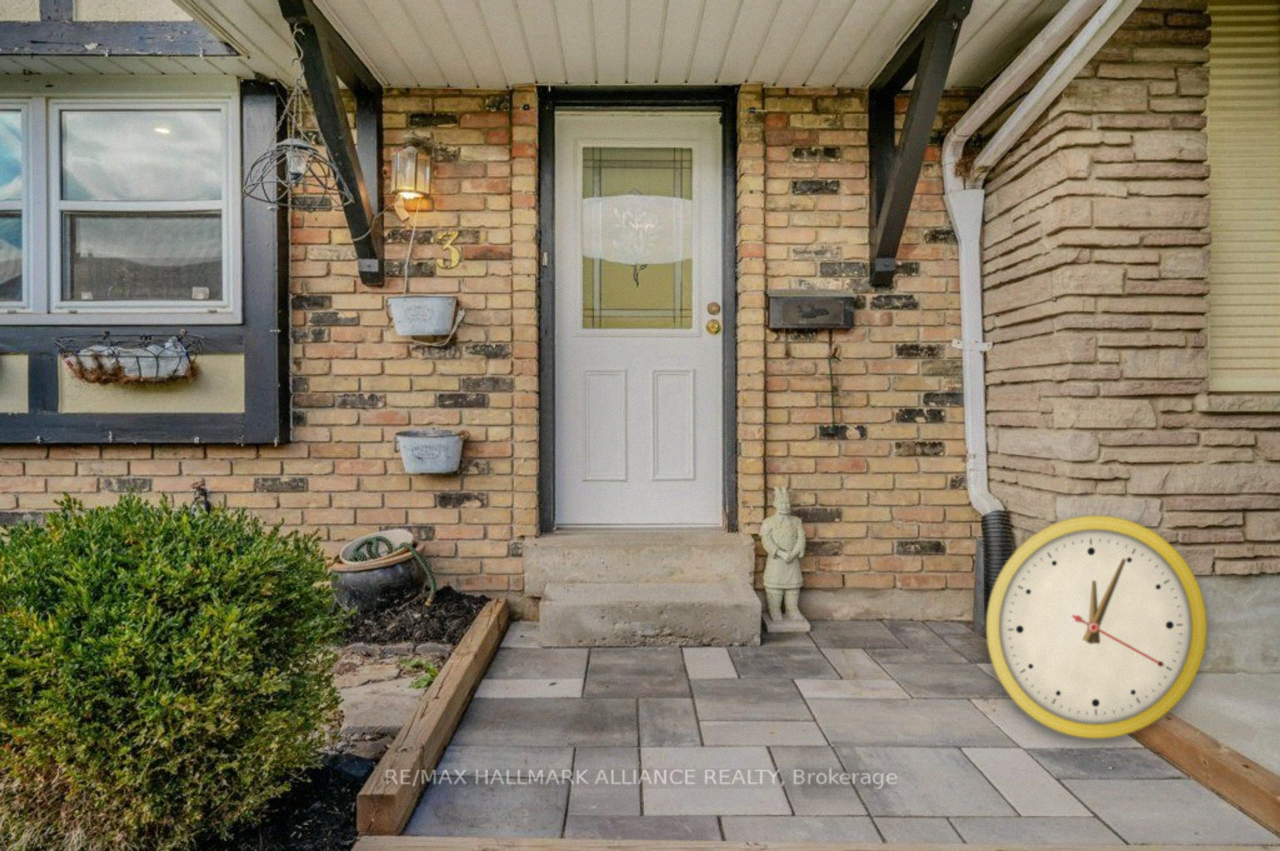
12:04:20
